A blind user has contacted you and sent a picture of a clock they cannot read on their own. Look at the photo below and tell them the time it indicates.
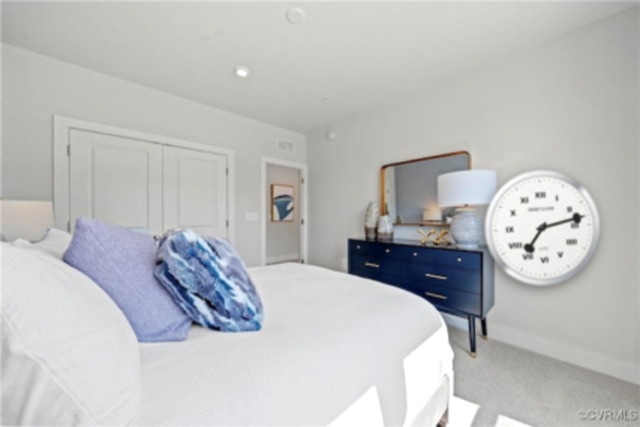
7:13
